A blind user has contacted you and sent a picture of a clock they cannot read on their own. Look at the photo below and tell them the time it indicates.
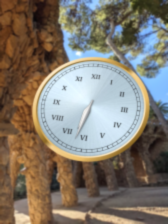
6:32
